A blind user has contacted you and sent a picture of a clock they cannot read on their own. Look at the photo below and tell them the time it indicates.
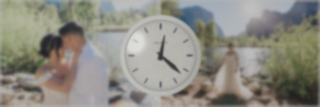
12:22
